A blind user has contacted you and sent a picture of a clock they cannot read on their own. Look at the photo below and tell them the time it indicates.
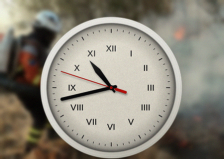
10:42:48
